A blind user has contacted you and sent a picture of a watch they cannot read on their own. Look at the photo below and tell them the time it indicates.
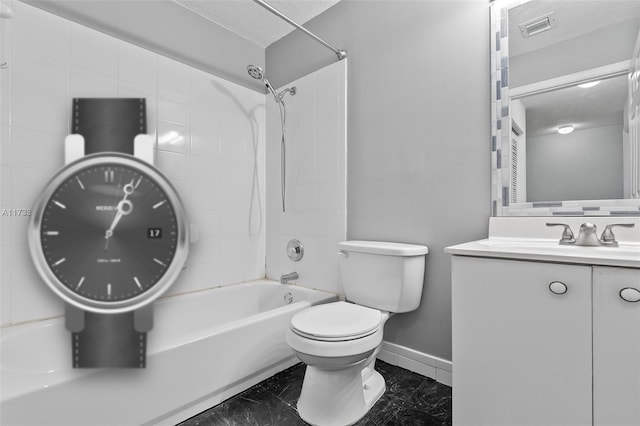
1:04:02
